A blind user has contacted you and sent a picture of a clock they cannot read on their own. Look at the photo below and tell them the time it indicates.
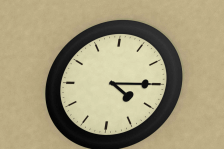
4:15
